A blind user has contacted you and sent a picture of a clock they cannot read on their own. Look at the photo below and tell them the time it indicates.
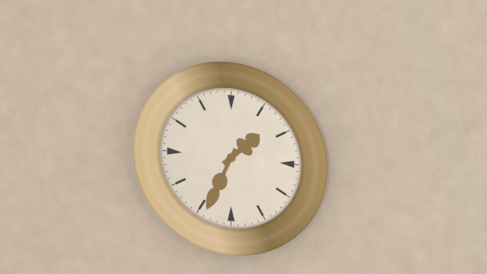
1:34
